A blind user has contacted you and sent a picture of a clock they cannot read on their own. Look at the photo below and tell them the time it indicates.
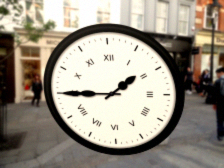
1:45
